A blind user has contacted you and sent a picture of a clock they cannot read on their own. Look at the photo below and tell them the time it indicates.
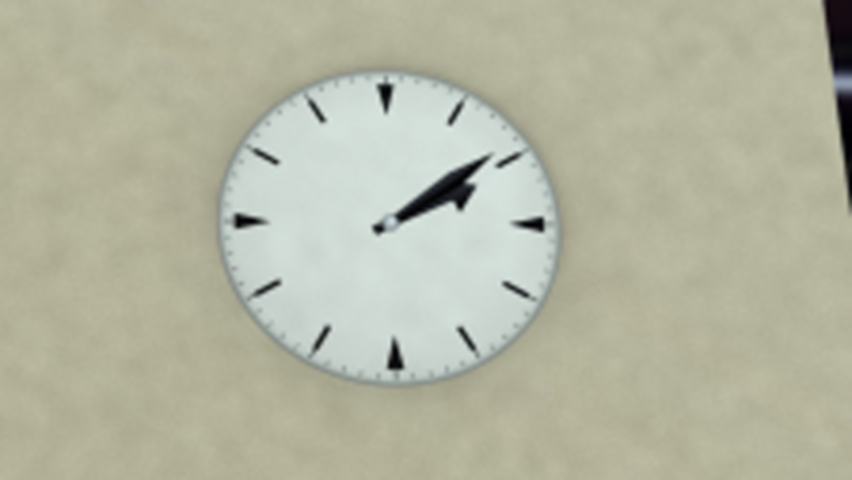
2:09
